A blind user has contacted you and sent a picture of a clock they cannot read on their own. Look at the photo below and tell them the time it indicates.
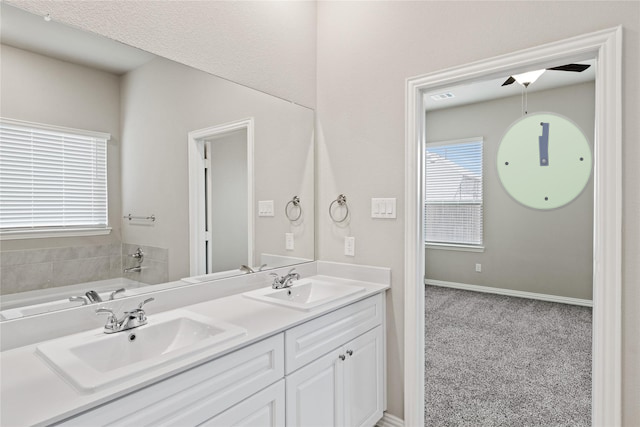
12:01
